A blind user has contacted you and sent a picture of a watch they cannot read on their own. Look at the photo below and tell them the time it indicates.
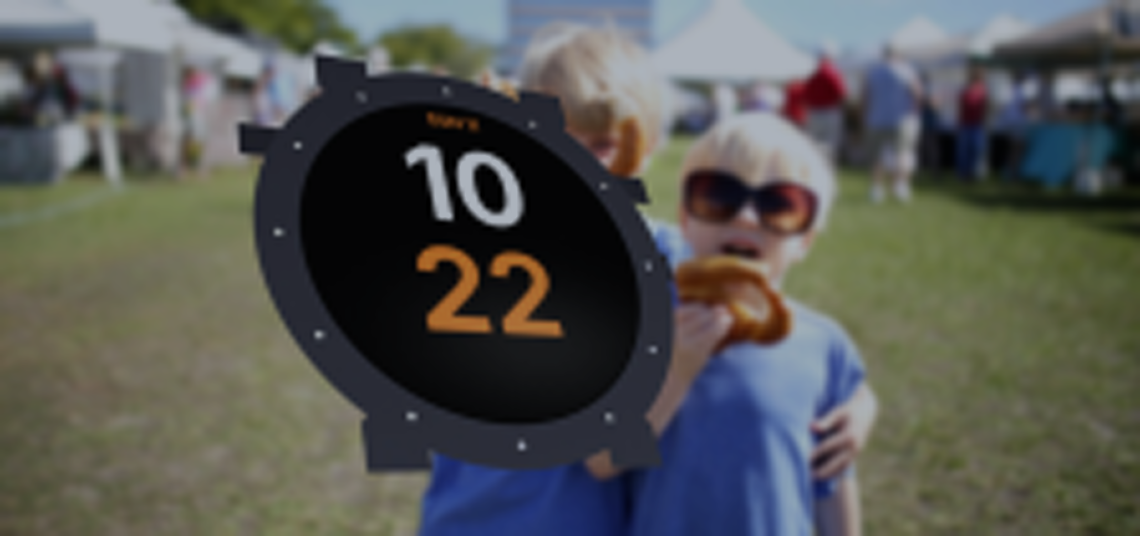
10:22
